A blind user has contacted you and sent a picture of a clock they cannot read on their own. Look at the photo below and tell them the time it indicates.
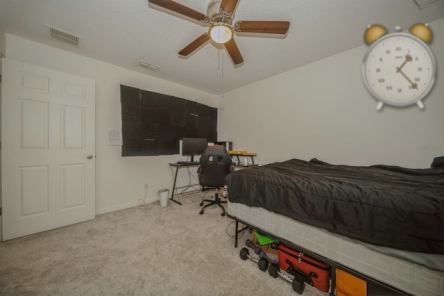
1:23
